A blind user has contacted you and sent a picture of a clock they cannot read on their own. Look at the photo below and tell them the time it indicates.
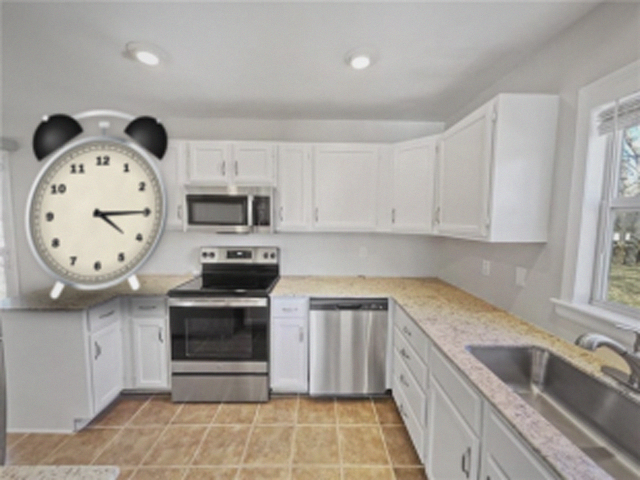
4:15
